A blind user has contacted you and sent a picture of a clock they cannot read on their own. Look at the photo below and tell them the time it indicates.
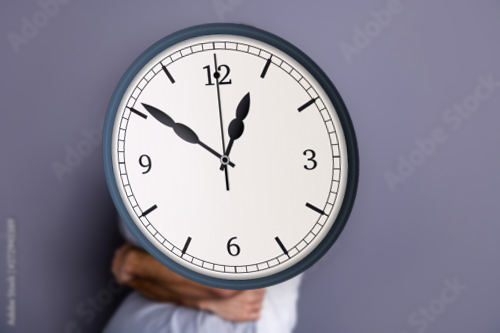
12:51:00
